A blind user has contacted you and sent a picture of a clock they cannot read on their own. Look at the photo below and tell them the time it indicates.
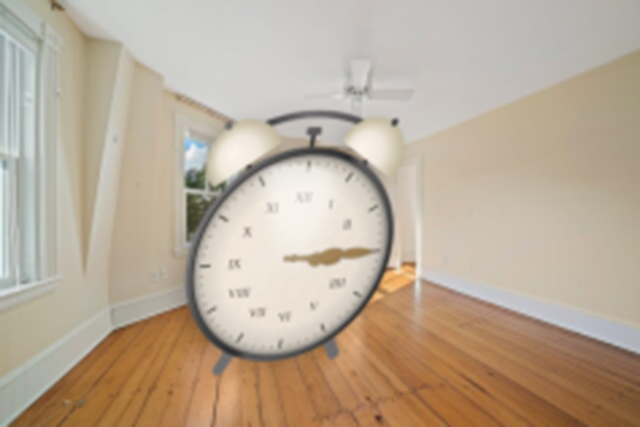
3:15
